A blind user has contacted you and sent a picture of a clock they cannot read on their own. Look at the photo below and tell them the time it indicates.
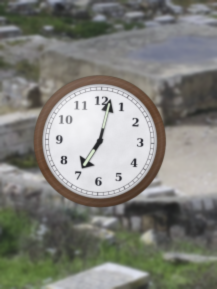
7:02
